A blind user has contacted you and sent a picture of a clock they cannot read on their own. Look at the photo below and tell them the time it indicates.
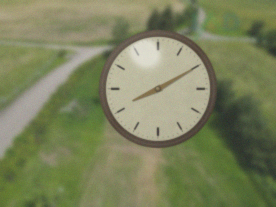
8:10
